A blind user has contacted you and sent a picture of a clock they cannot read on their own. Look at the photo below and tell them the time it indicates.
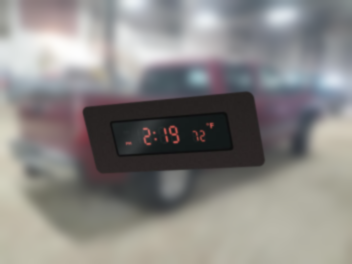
2:19
